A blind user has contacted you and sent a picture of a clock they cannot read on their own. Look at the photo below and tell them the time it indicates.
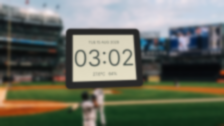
3:02
